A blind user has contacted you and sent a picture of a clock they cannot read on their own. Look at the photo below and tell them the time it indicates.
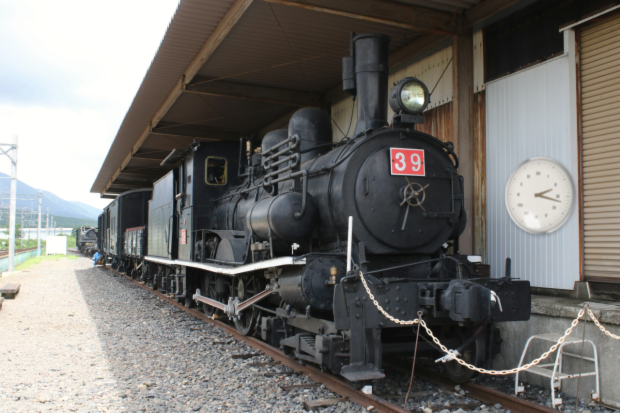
2:17
